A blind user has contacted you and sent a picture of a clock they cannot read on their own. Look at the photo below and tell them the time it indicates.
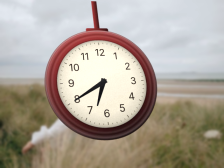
6:40
